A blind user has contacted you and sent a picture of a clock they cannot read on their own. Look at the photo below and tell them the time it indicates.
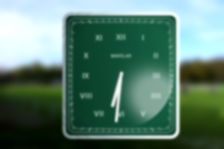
6:31
